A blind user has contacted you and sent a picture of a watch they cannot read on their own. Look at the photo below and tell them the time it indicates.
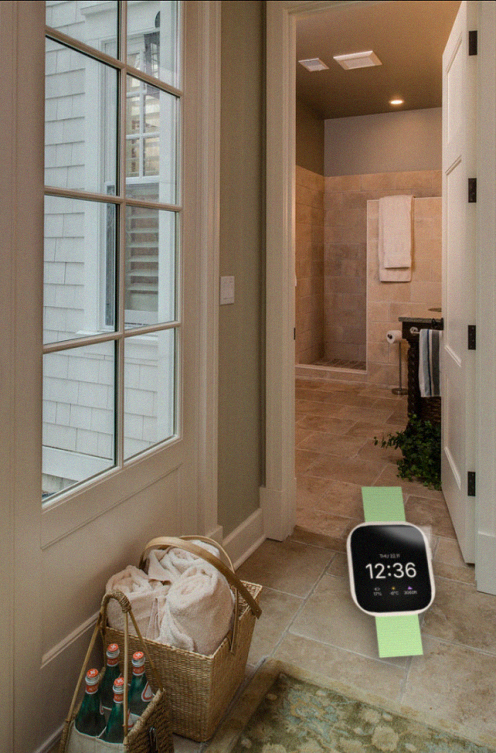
12:36
